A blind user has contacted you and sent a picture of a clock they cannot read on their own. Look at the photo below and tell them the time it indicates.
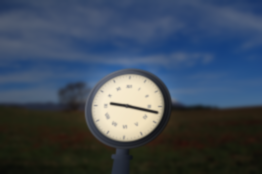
9:17
